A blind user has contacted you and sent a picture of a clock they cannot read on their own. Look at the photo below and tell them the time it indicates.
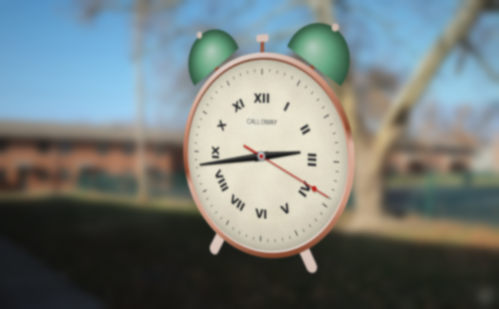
2:43:19
